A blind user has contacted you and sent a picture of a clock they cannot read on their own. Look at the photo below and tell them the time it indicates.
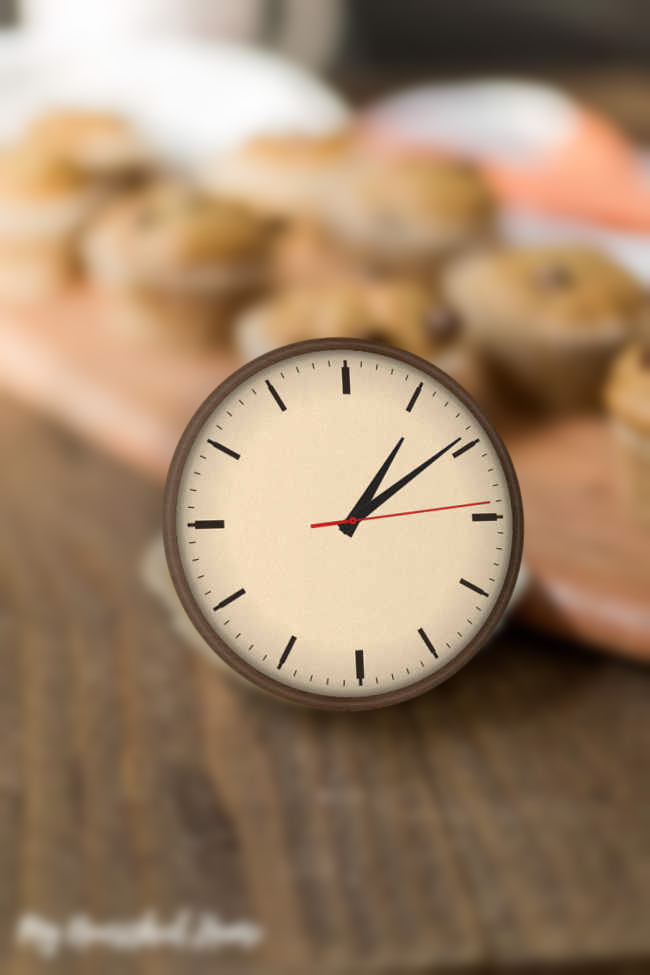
1:09:14
